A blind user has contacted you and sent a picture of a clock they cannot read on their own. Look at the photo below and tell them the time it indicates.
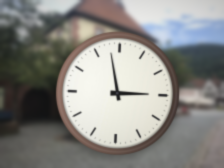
2:58
